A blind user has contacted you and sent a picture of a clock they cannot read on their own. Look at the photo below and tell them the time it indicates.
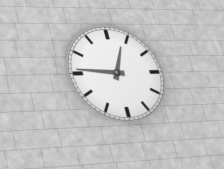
12:46
